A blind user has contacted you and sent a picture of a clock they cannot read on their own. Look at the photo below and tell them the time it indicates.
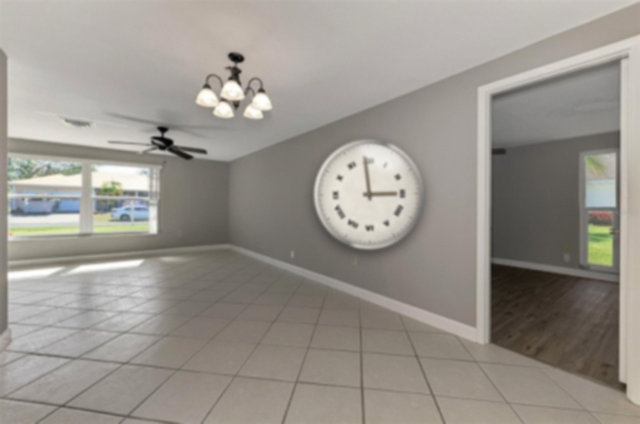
2:59
